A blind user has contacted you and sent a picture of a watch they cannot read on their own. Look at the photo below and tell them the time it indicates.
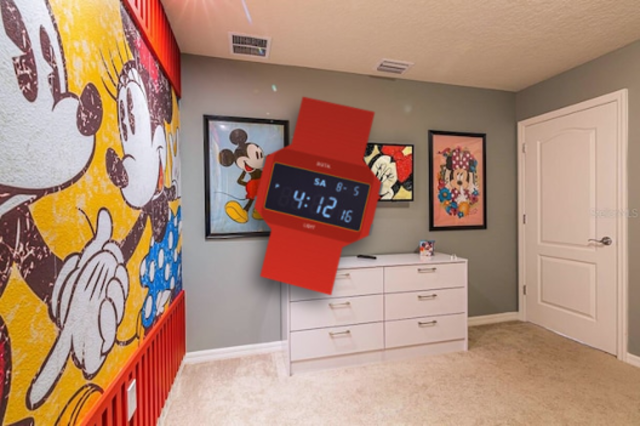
4:12:16
